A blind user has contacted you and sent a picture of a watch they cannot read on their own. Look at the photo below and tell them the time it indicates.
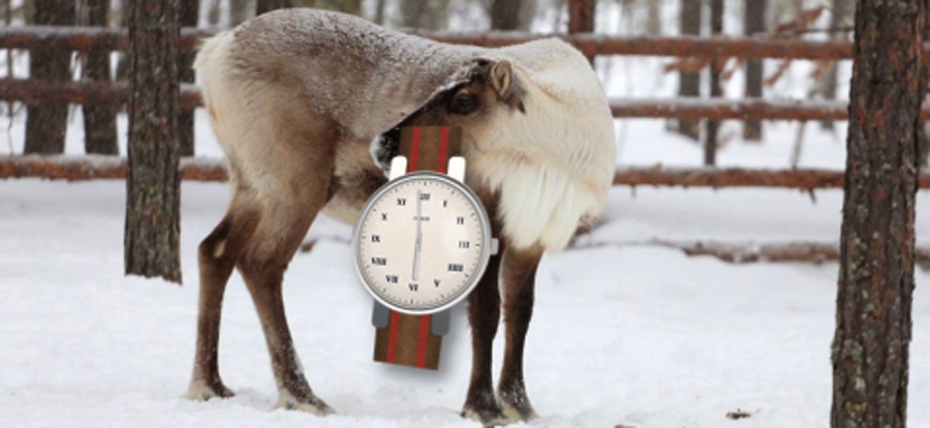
5:59
